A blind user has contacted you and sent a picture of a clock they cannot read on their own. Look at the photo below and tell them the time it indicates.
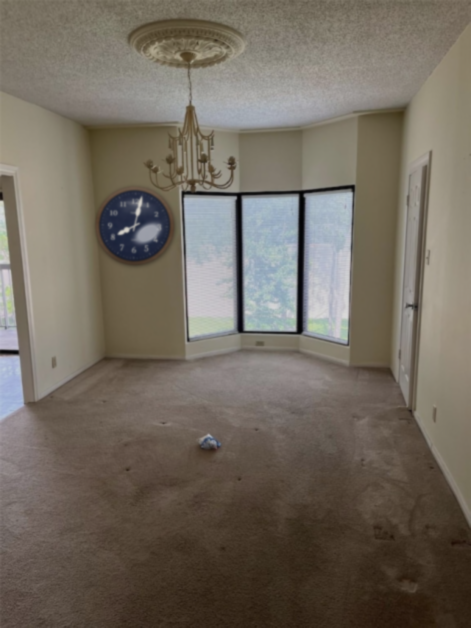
8:02
